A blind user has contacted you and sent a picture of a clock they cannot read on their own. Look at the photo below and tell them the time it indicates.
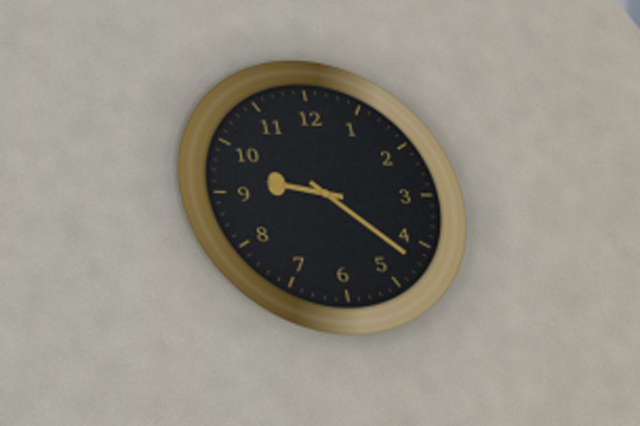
9:22
